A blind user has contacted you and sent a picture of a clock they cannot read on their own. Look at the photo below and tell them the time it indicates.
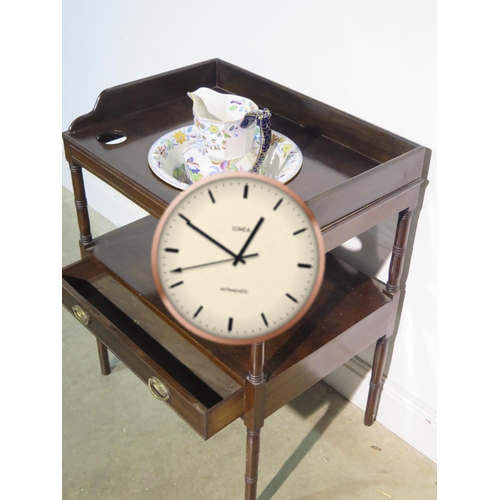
12:49:42
